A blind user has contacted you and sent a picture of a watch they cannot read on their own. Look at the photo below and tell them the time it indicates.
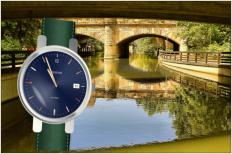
10:56
